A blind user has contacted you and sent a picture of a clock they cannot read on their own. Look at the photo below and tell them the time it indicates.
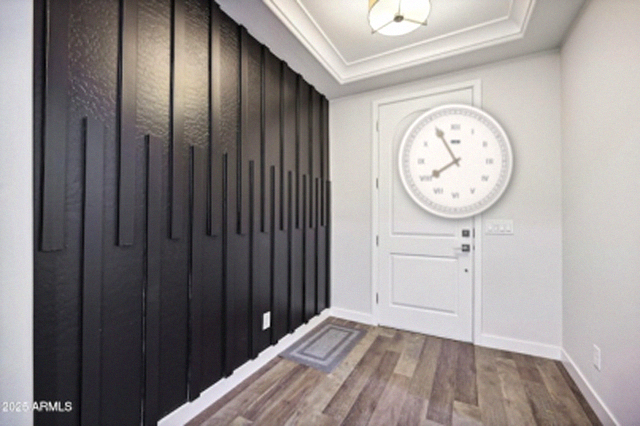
7:55
